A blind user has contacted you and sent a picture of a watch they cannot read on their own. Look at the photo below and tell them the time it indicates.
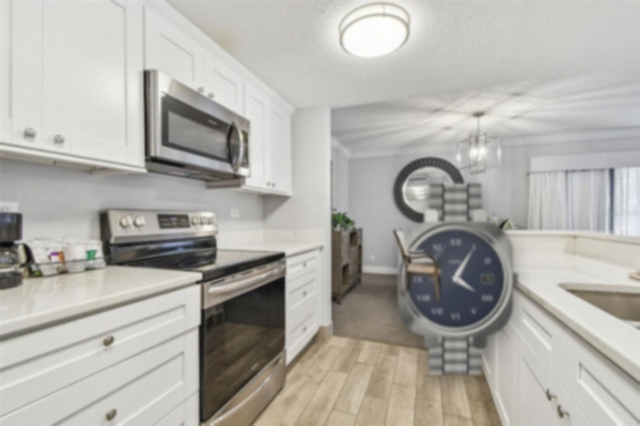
4:05
